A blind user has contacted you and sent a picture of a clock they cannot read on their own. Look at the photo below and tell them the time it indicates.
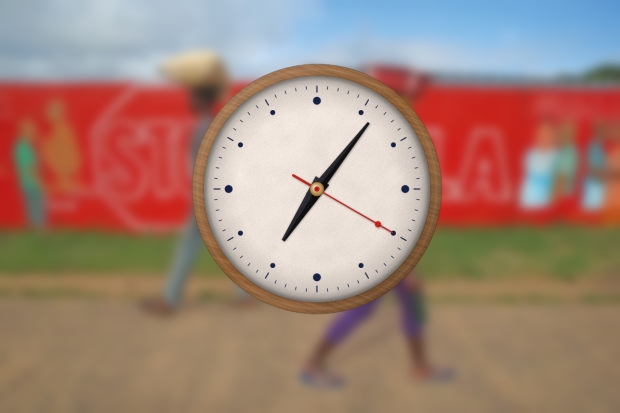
7:06:20
